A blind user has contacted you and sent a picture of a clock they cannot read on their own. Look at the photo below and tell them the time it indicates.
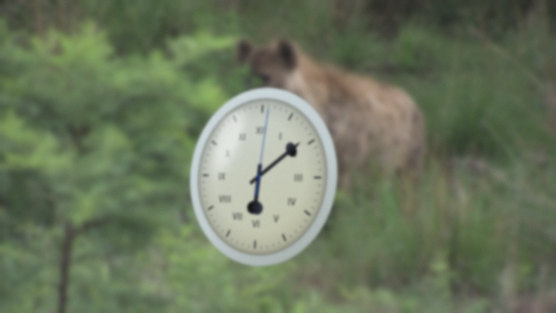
6:09:01
